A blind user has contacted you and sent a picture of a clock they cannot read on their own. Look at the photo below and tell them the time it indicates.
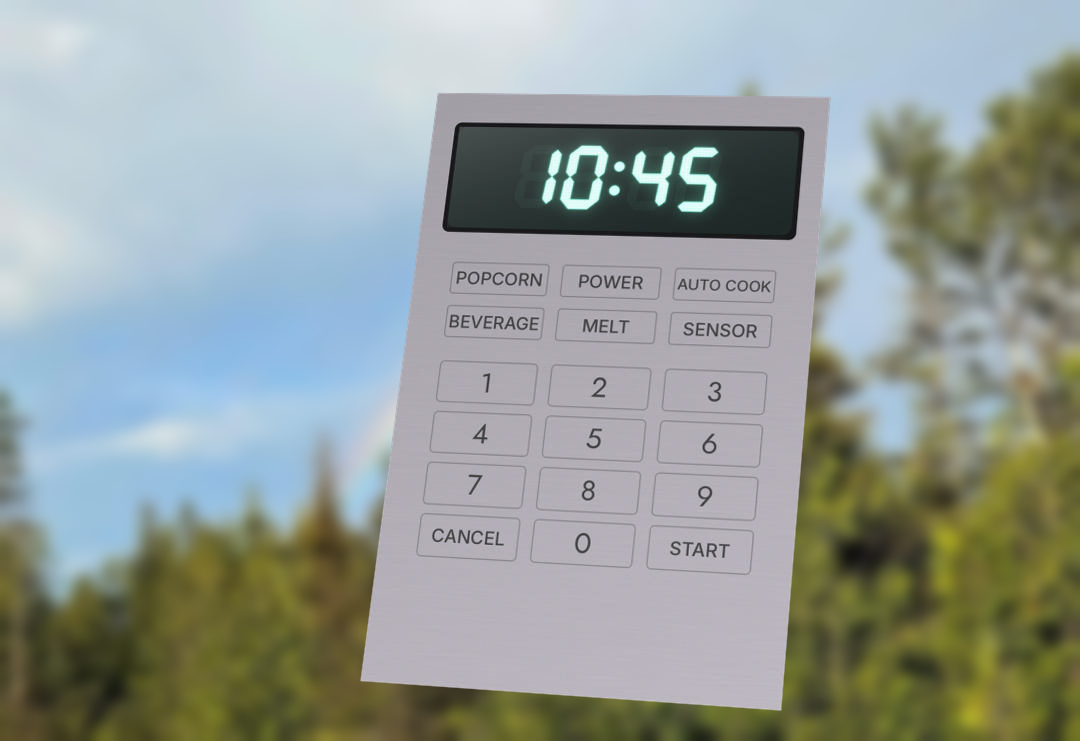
10:45
